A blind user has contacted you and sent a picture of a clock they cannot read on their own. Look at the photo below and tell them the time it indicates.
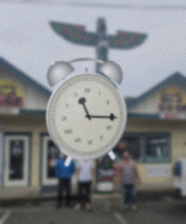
11:16
